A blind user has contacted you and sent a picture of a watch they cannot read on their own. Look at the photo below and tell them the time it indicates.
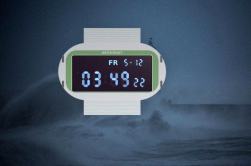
3:49:22
